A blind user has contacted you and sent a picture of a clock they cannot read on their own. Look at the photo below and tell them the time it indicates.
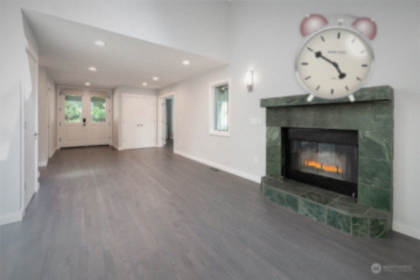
4:50
